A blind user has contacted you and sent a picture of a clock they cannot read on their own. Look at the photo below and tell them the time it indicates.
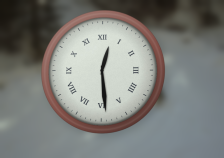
12:29
